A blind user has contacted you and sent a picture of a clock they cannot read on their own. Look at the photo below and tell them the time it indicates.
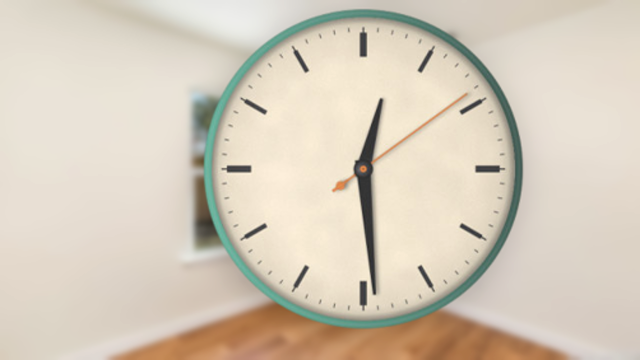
12:29:09
